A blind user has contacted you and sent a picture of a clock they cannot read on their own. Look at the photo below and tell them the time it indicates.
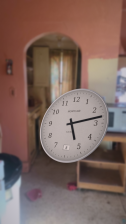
5:13
